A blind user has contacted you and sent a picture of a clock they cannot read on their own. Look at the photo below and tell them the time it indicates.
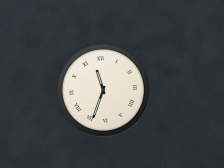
11:34
